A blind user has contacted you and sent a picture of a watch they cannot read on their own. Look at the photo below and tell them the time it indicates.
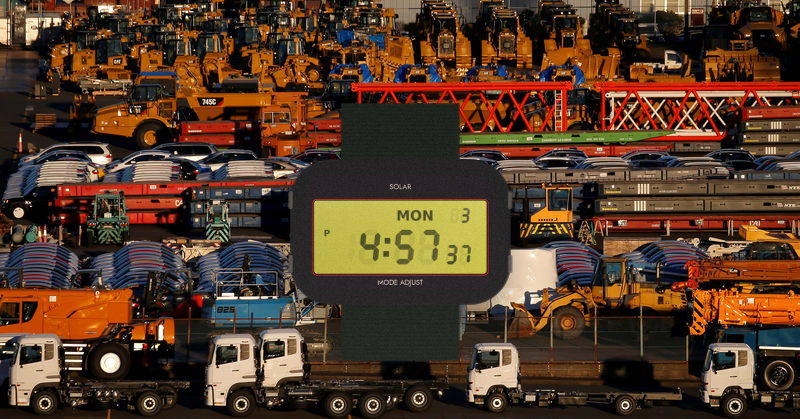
4:57:37
